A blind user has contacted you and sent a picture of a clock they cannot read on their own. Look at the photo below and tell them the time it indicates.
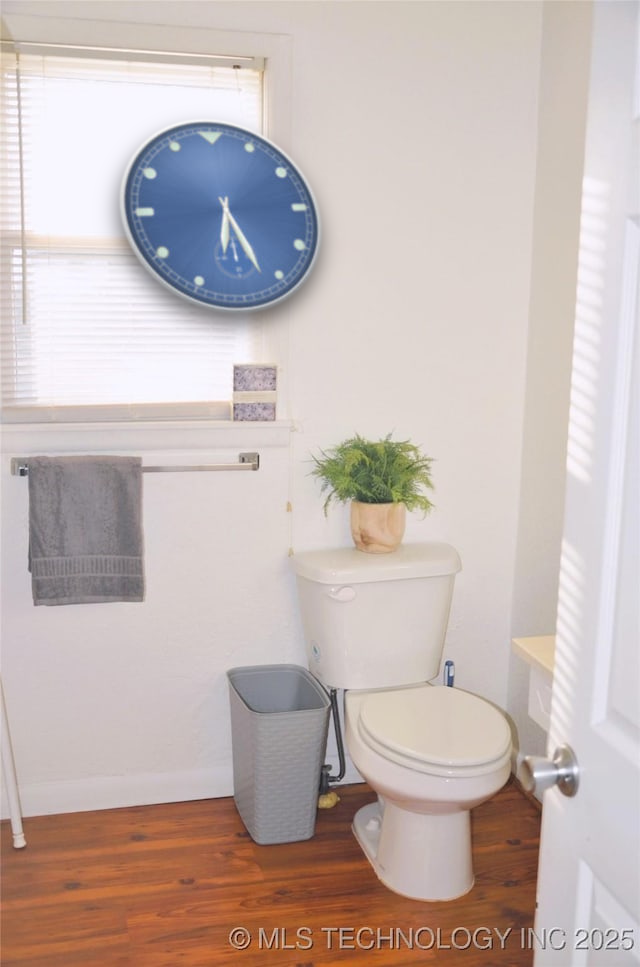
6:27
